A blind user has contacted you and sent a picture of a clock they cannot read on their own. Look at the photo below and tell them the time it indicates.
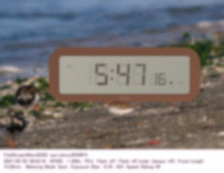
5:47:16
